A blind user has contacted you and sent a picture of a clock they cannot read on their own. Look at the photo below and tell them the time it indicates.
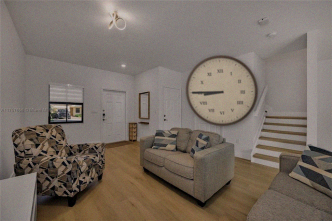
8:45
